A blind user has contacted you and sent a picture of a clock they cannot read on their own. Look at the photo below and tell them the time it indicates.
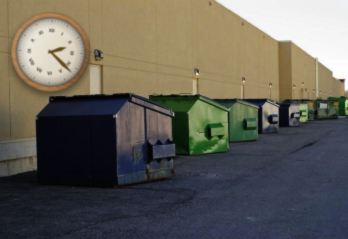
2:22
